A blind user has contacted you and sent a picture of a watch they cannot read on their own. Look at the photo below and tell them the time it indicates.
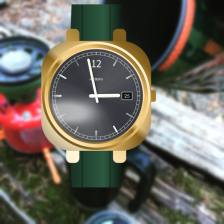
2:58
